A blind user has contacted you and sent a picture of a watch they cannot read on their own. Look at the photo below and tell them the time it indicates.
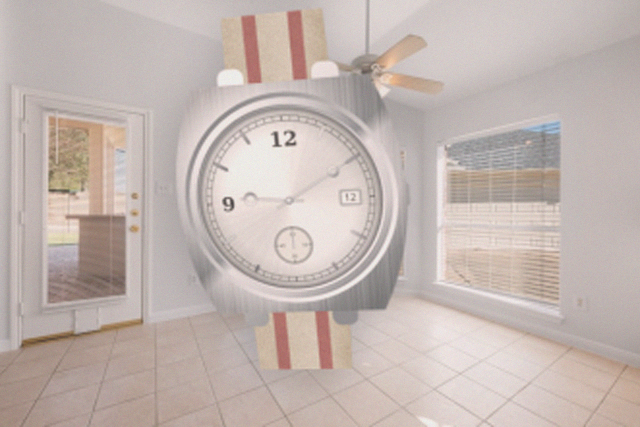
9:10
